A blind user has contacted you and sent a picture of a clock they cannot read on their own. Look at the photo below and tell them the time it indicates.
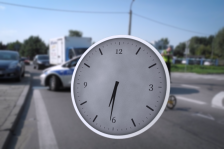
6:31
